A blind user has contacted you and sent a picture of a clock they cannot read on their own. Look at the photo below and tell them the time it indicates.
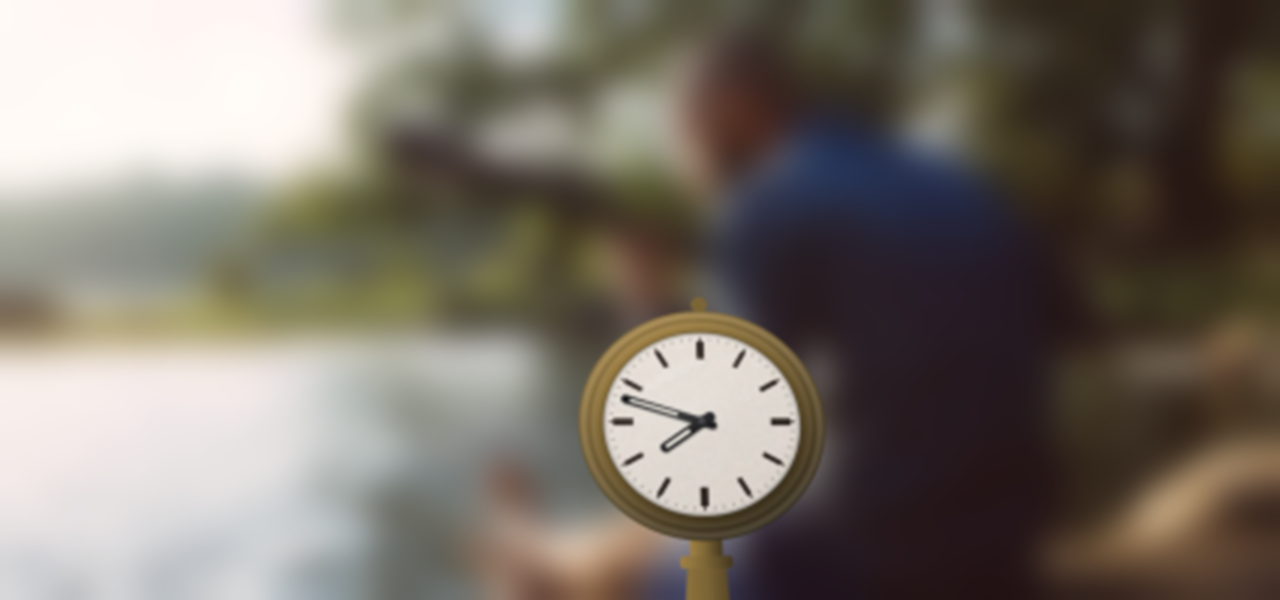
7:48
